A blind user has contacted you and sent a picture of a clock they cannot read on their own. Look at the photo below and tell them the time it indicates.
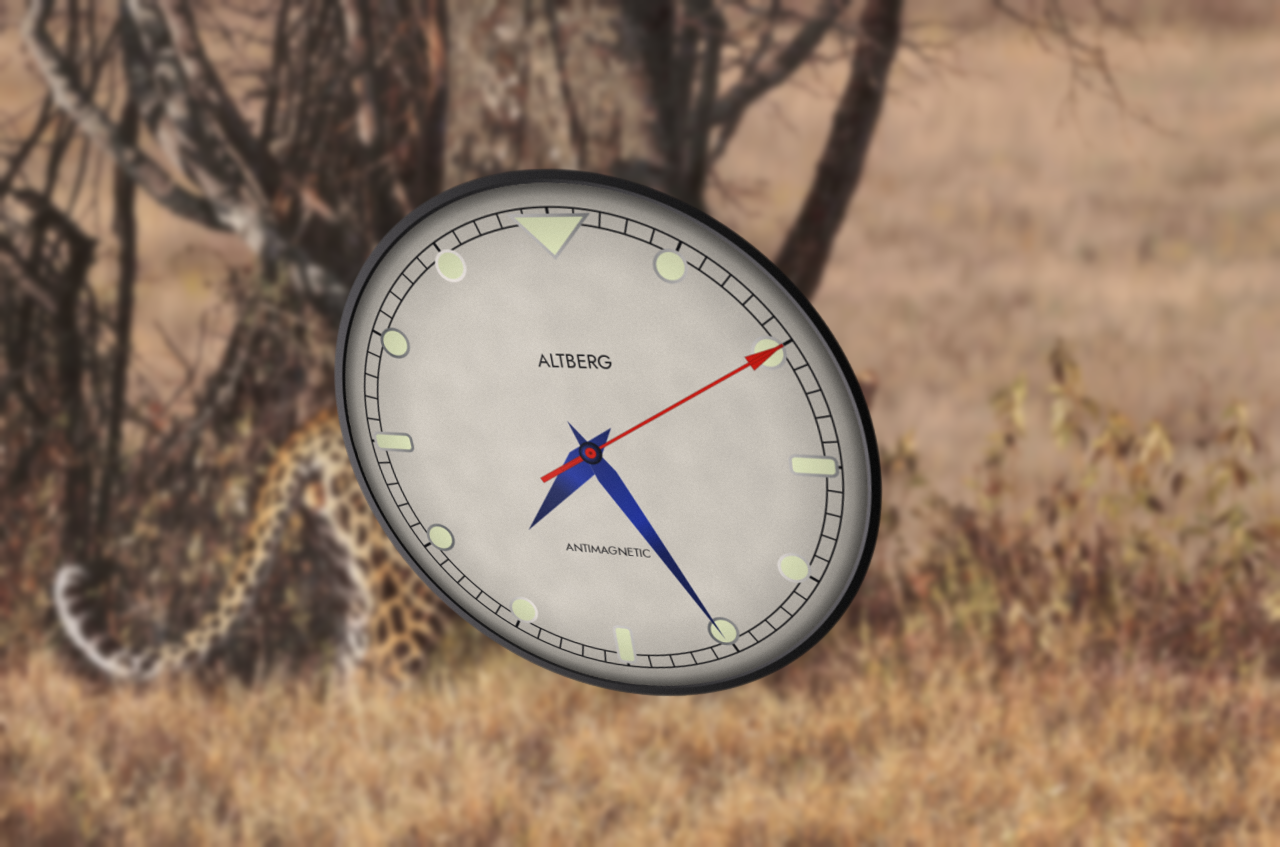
7:25:10
